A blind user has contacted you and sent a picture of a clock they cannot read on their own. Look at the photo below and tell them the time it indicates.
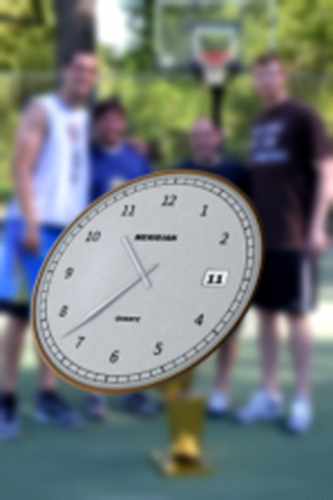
10:37
